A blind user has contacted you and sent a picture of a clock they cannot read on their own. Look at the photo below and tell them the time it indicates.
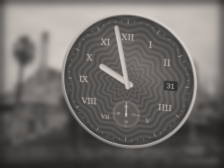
9:58
